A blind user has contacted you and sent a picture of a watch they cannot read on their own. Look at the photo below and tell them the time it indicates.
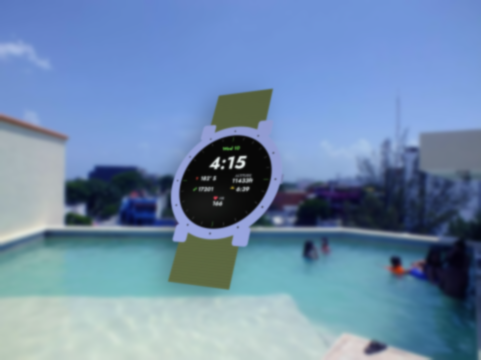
4:15
